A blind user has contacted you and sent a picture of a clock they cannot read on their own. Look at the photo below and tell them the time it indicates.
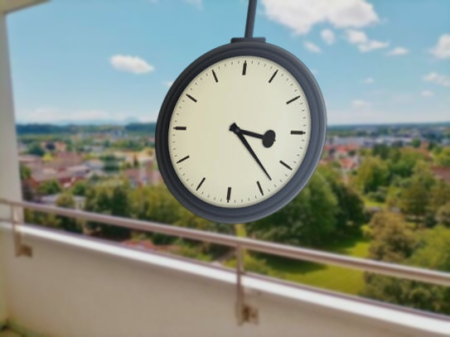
3:23
